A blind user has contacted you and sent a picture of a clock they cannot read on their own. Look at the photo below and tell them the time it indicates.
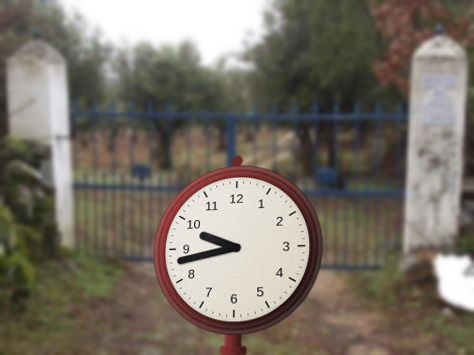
9:43
